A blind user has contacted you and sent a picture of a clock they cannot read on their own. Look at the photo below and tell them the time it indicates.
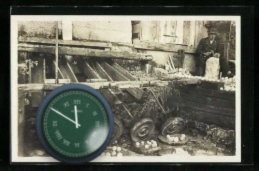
11:50
